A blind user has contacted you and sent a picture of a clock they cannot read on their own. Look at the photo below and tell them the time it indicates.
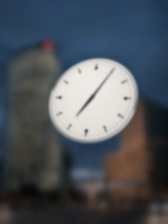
7:05
